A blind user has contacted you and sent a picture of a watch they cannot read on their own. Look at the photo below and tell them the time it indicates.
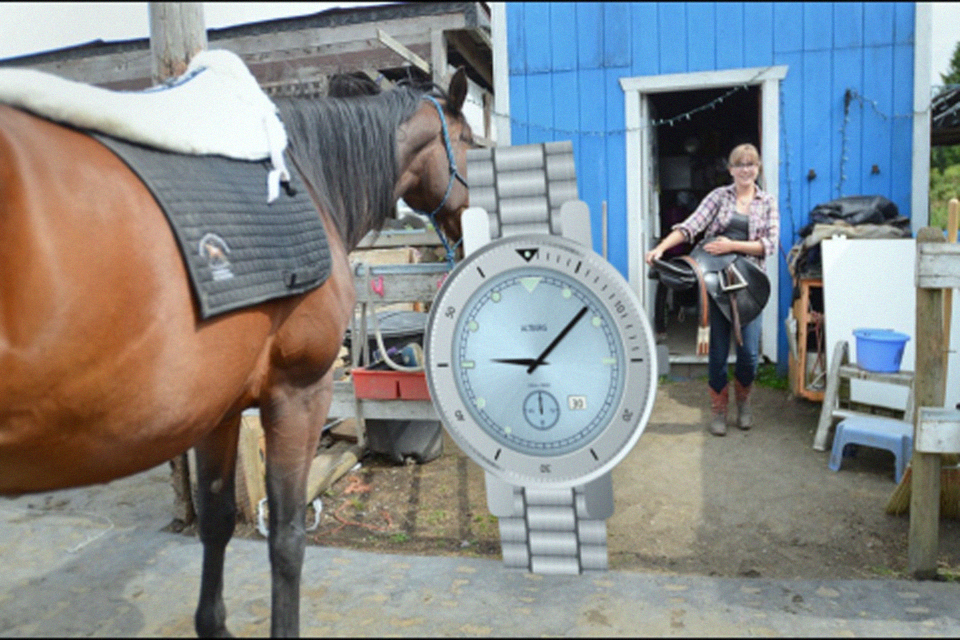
9:08
